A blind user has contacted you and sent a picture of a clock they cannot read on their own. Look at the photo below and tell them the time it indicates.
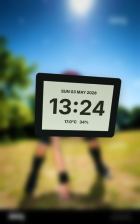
13:24
